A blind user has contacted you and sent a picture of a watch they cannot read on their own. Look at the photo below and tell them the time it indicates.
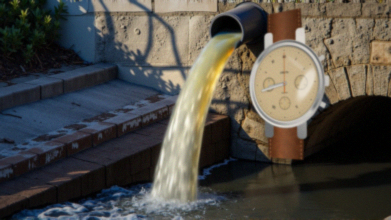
8:43
